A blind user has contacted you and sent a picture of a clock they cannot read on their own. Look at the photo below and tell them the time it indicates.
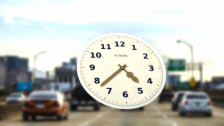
4:38
